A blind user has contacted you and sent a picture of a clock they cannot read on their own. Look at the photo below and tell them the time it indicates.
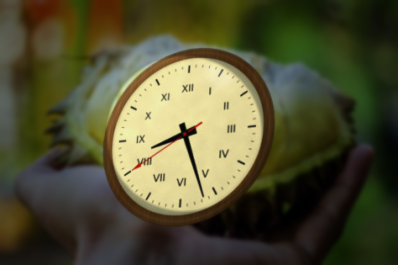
8:26:40
